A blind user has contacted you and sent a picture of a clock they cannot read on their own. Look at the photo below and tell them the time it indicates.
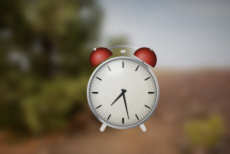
7:28
